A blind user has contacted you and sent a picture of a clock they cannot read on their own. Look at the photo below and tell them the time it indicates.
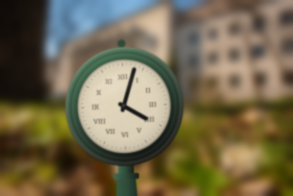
4:03
